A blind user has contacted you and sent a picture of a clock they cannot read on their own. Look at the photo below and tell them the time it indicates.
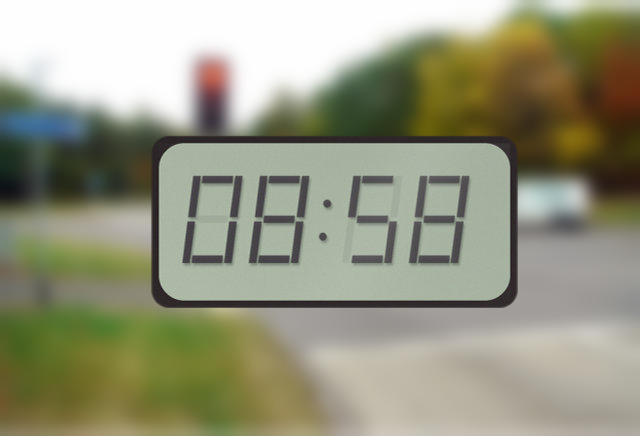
8:58
